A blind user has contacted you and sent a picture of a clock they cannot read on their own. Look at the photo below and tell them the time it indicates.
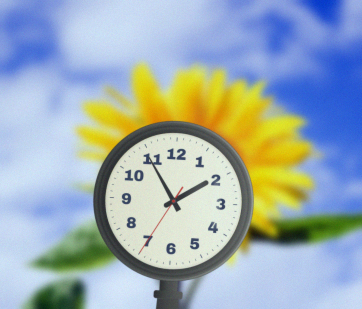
1:54:35
